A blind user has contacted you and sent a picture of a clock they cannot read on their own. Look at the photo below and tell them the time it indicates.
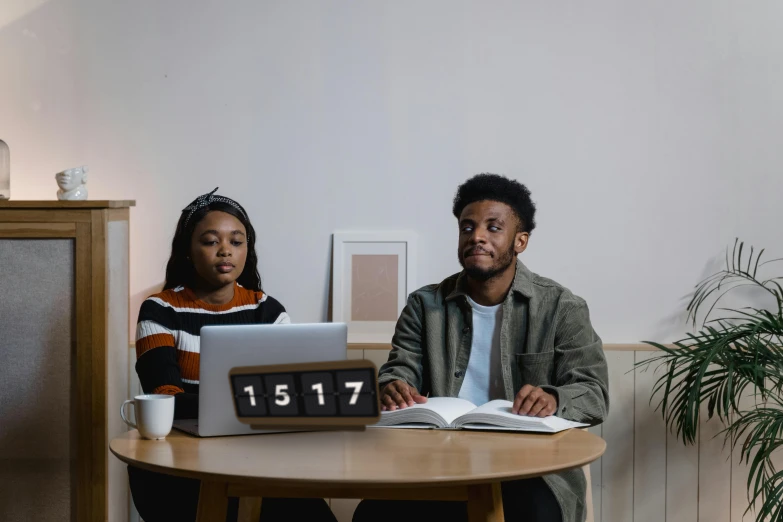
15:17
